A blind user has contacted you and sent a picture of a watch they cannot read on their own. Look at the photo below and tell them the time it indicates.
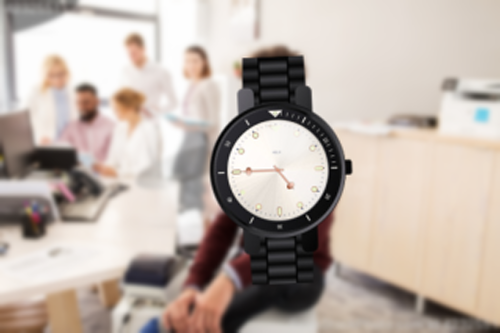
4:45
